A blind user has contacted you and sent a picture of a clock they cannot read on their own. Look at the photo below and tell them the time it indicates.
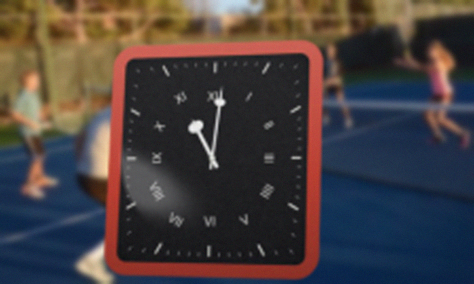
11:01
